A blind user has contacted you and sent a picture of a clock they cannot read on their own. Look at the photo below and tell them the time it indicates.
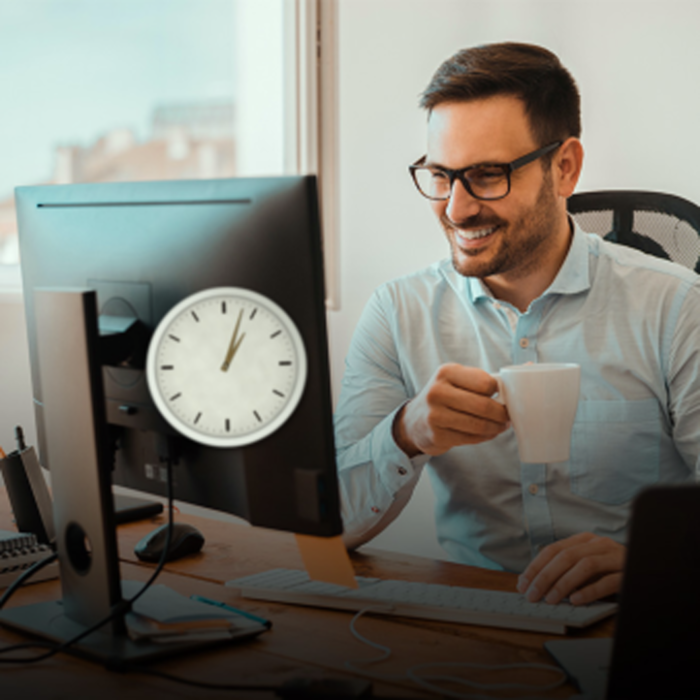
1:03
